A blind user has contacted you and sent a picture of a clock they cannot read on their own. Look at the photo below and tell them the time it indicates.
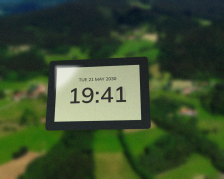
19:41
